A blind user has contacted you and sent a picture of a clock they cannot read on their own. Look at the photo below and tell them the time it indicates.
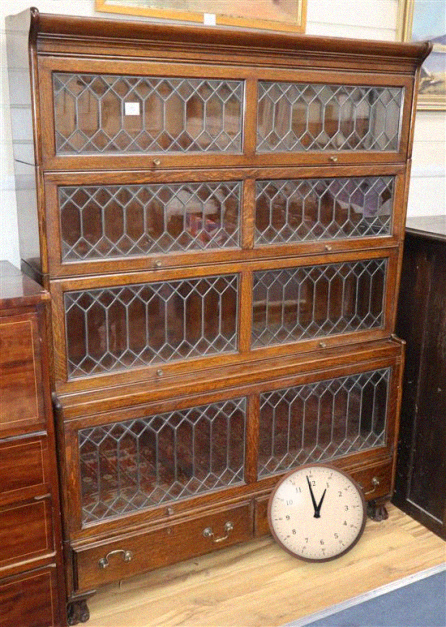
12:59
